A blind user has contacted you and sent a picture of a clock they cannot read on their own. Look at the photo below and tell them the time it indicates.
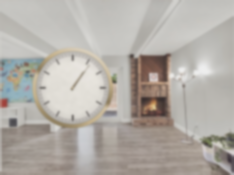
1:06
